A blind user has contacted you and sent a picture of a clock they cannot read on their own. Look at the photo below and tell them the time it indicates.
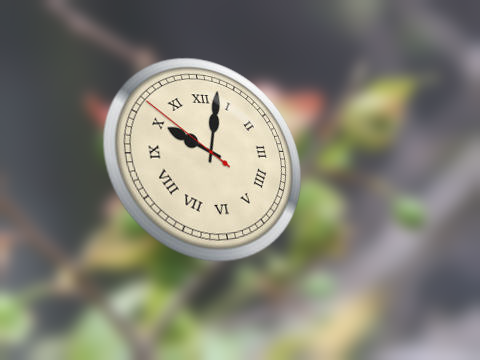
10:02:52
